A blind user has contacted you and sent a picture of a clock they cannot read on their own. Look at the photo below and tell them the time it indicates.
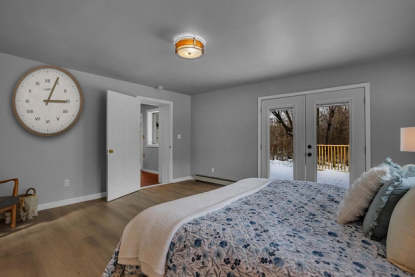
3:04
